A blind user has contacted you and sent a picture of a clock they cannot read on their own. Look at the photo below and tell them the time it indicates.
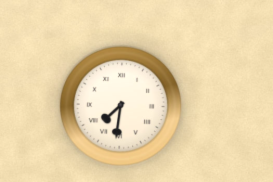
7:31
